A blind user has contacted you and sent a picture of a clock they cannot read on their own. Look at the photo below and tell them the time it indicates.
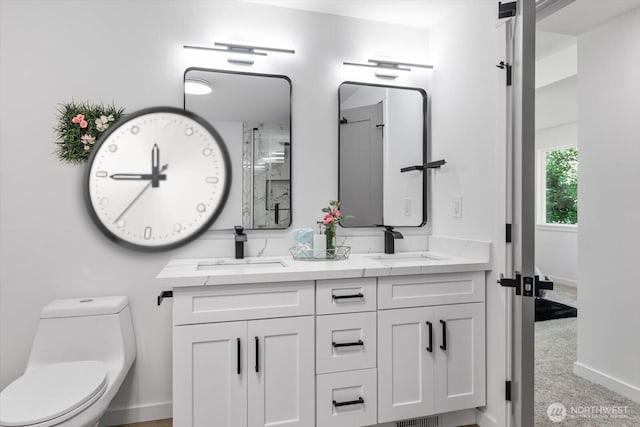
11:44:36
